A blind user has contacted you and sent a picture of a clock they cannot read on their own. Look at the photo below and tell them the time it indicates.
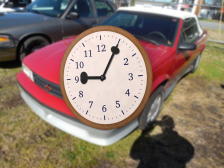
9:05
